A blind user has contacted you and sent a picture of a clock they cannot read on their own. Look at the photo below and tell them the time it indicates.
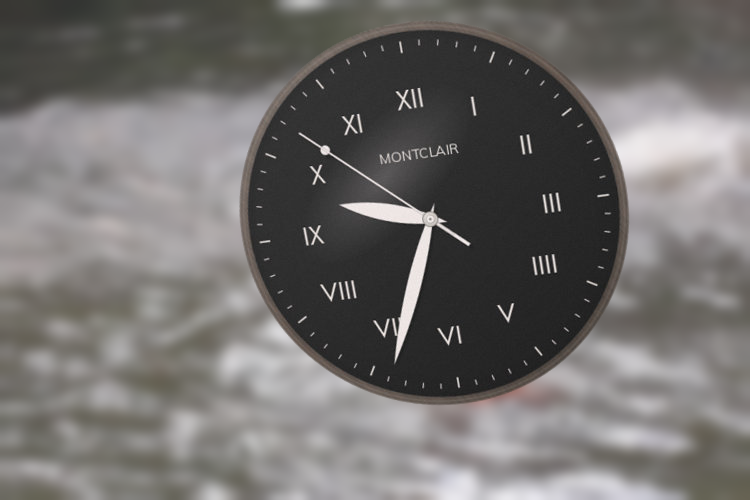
9:33:52
